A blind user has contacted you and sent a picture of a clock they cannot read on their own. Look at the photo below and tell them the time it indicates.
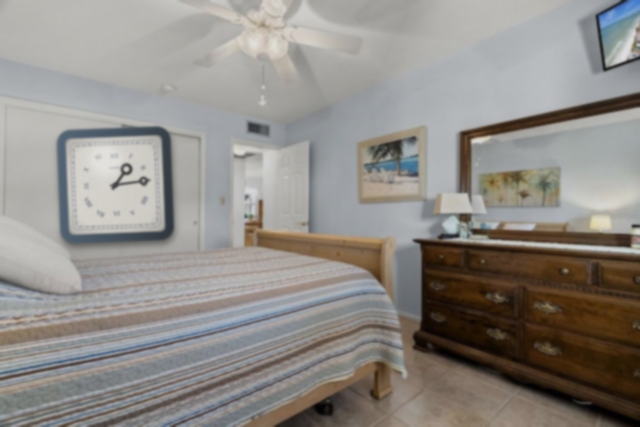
1:14
